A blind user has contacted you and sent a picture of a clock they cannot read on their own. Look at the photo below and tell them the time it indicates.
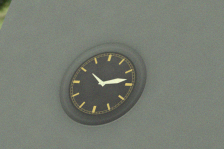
10:13
